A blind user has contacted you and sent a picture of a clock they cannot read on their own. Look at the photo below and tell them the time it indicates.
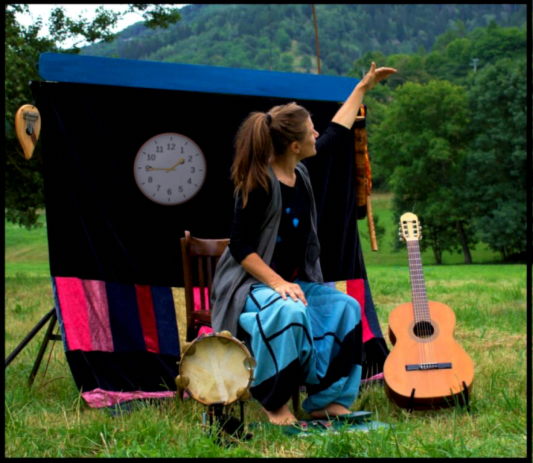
1:45
